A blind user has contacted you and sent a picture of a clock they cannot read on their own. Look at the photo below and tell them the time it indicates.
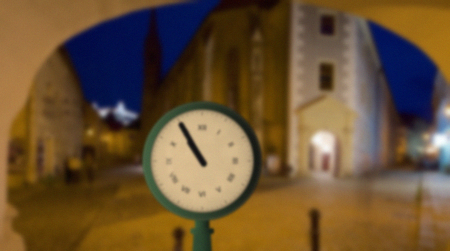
10:55
